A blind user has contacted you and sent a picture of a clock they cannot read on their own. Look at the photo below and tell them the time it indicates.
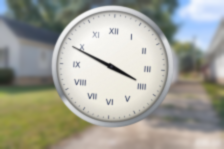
3:49
